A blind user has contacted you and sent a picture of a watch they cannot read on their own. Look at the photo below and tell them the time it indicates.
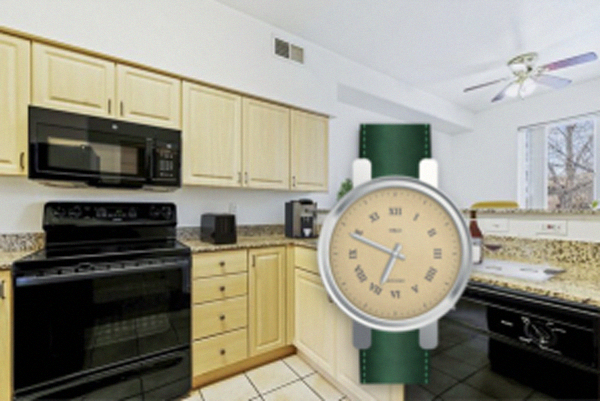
6:49
